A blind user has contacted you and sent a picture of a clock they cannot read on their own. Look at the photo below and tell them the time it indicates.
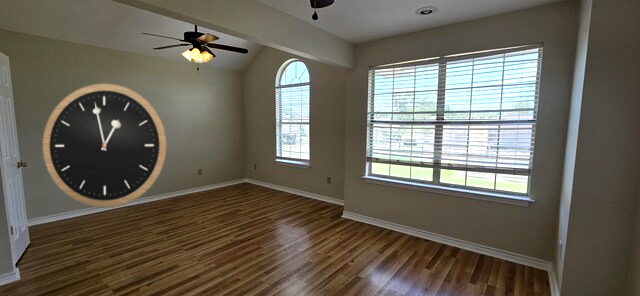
12:58
